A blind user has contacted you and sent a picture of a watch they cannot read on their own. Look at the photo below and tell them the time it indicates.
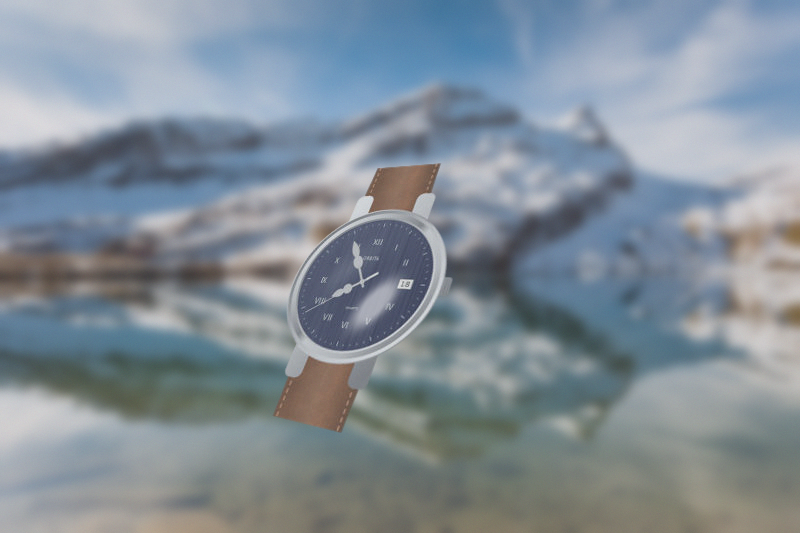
7:54:39
